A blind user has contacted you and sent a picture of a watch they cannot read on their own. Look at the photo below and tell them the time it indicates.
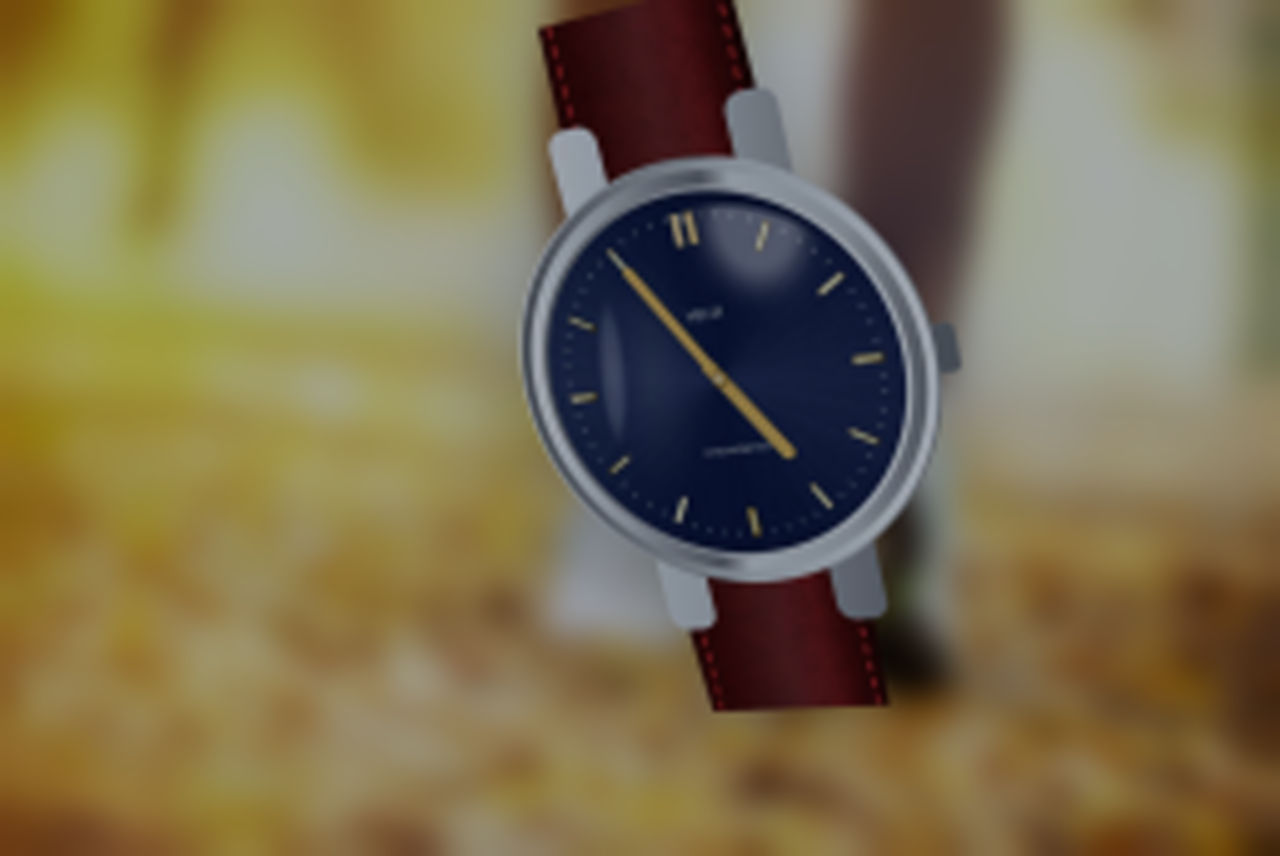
4:55
